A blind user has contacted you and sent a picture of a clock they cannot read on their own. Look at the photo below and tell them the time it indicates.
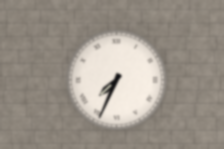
7:34
